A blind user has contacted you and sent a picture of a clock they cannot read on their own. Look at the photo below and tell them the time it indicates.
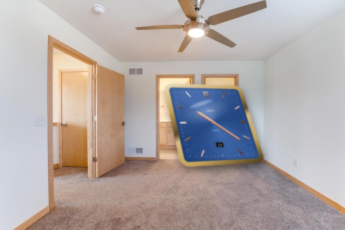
10:22
